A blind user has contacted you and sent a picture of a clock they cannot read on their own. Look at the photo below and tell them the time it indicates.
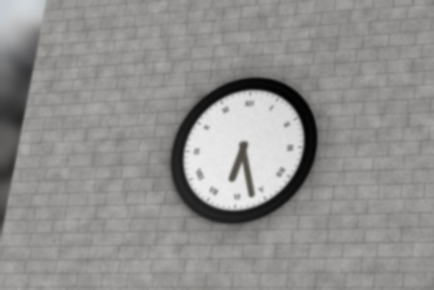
6:27
